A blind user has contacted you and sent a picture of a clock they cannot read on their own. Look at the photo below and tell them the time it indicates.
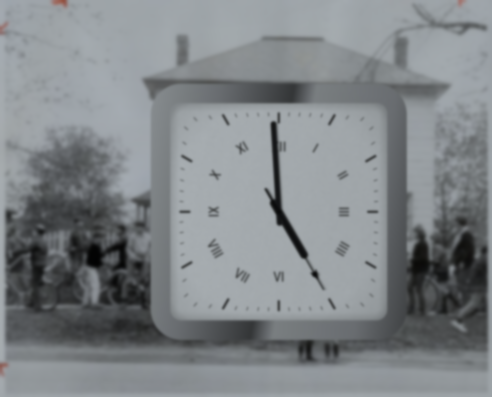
4:59:25
